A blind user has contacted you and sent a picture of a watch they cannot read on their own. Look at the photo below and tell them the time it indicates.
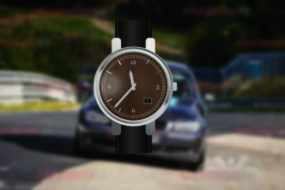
11:37
